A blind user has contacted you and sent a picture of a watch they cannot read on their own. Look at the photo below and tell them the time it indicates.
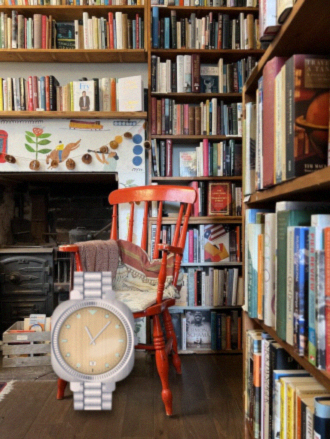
11:07
